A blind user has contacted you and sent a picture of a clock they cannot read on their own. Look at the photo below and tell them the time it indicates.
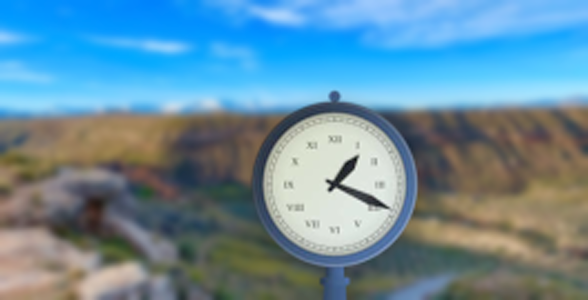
1:19
